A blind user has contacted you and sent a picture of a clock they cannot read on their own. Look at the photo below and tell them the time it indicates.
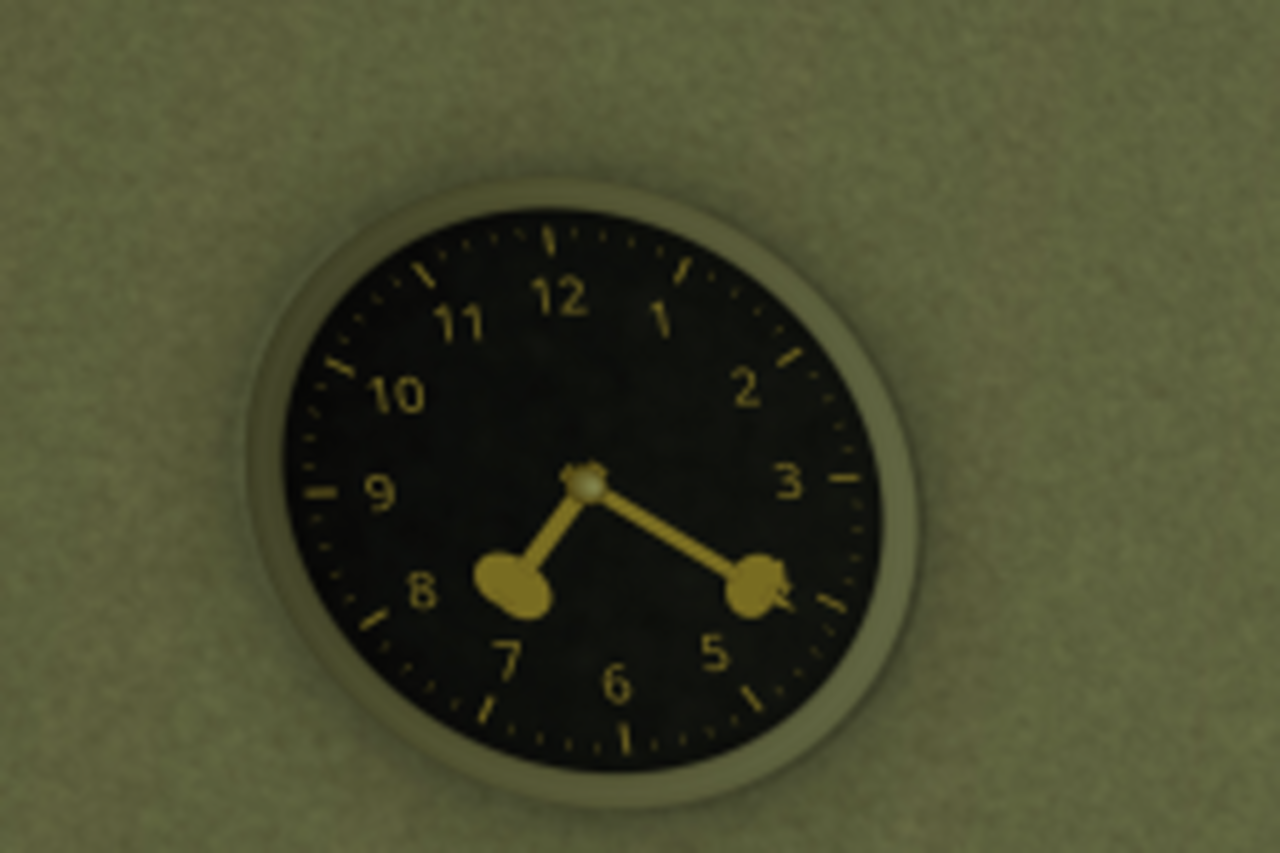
7:21
